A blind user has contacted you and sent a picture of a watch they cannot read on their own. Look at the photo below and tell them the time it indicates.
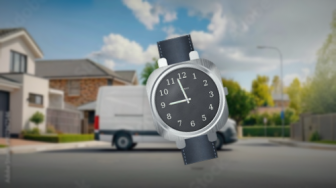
8:58
